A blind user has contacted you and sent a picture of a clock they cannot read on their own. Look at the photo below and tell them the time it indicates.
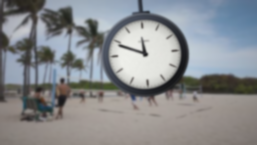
11:49
